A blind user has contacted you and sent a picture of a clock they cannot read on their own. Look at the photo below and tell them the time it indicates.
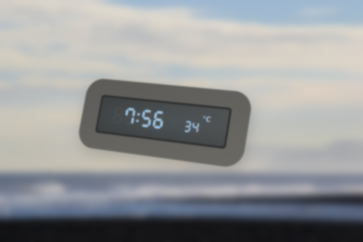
7:56
